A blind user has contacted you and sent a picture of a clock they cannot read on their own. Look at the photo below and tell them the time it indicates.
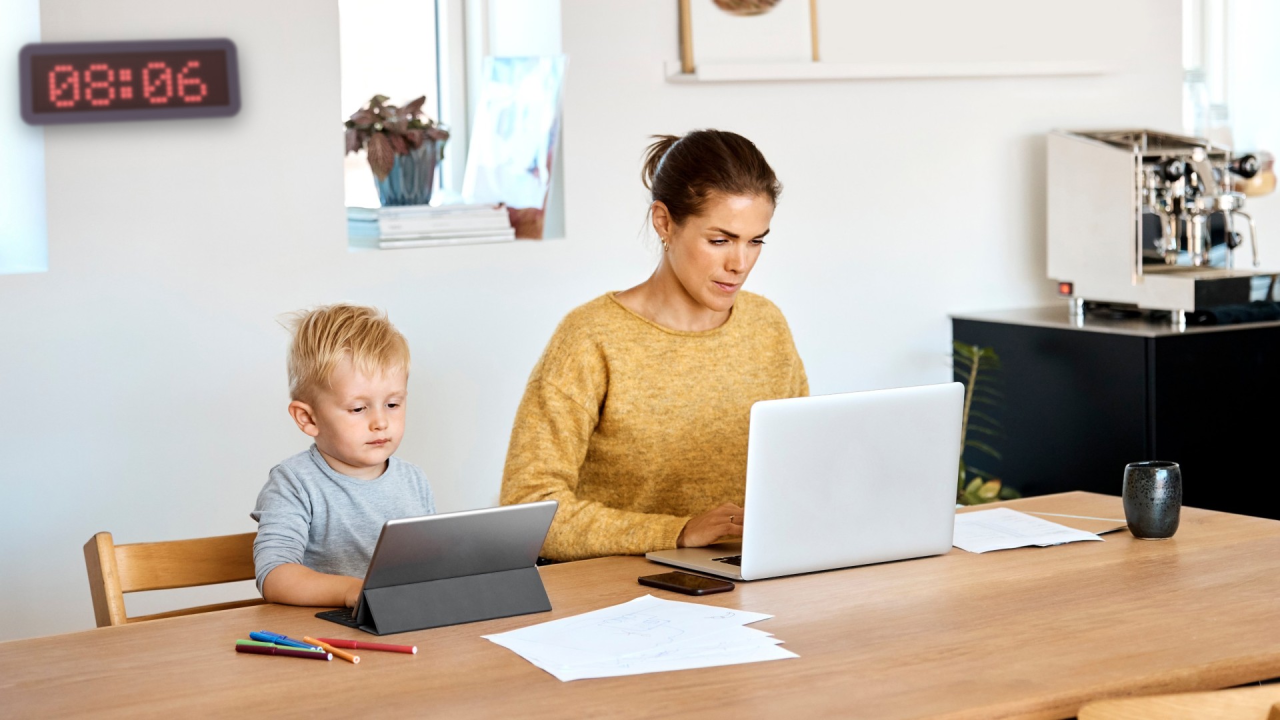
8:06
